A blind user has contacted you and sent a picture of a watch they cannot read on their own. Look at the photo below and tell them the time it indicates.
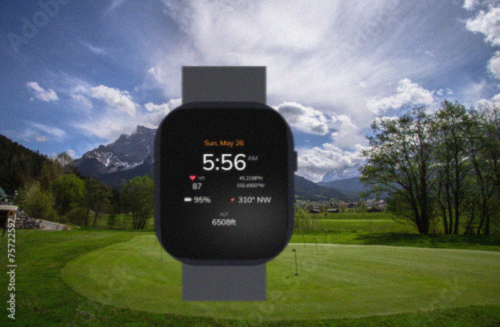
5:56
